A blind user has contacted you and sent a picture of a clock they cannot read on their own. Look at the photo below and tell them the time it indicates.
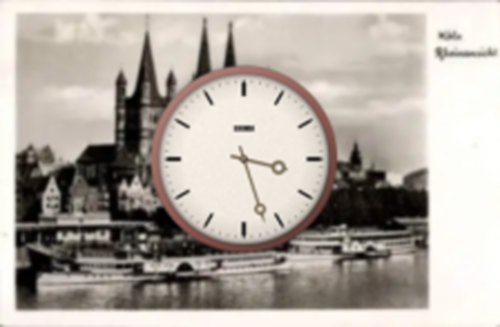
3:27
